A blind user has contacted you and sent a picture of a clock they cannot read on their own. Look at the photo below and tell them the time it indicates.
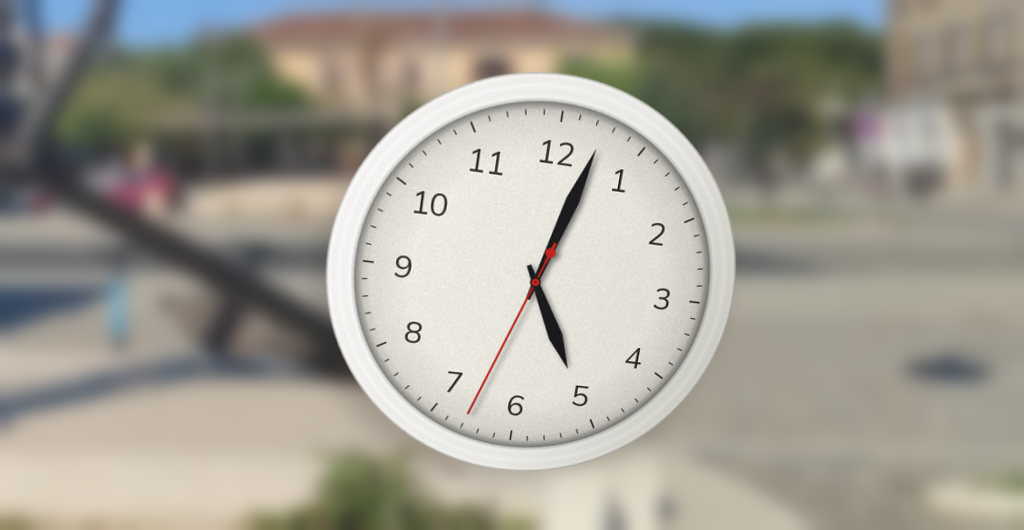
5:02:33
